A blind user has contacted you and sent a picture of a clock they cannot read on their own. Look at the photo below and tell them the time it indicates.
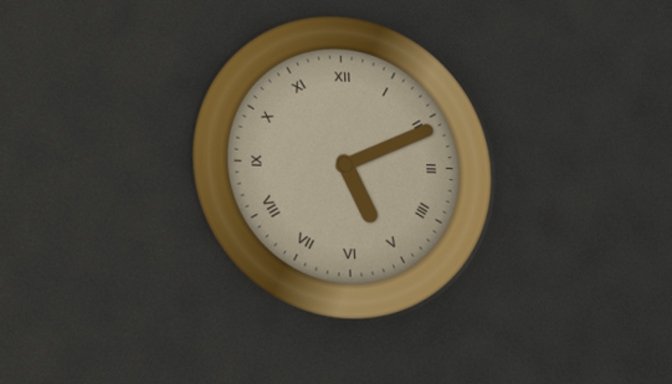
5:11
